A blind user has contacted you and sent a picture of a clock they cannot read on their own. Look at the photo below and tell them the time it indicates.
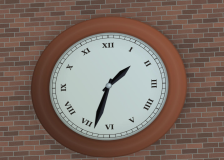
1:33
